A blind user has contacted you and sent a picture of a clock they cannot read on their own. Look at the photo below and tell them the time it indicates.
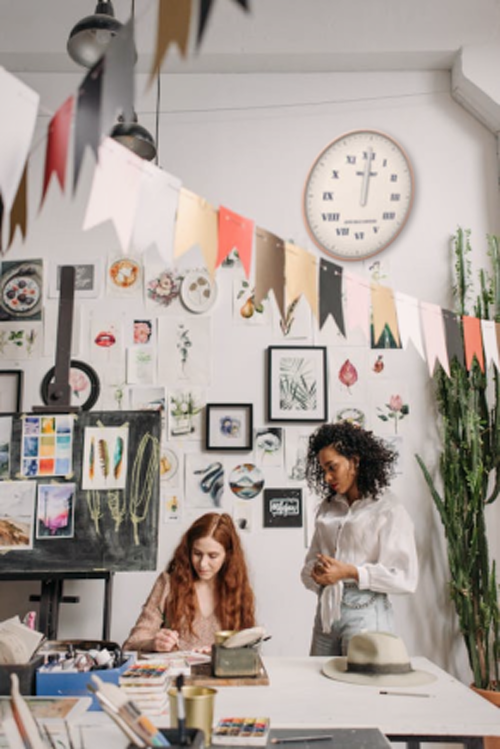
12:00
